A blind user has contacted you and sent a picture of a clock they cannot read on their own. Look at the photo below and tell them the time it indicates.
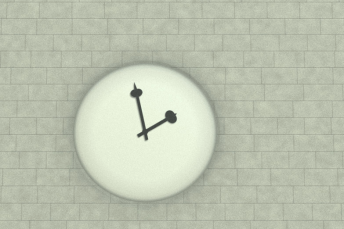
1:58
